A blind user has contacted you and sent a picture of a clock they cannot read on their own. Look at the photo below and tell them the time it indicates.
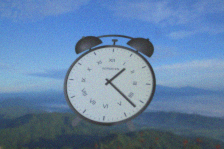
1:22
